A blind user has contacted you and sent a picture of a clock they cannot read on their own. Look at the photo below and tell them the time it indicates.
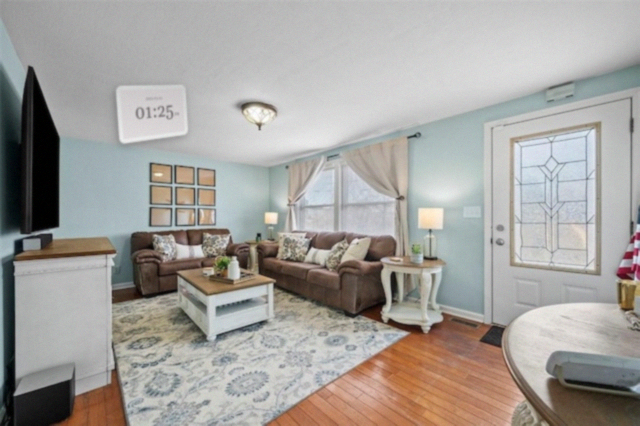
1:25
